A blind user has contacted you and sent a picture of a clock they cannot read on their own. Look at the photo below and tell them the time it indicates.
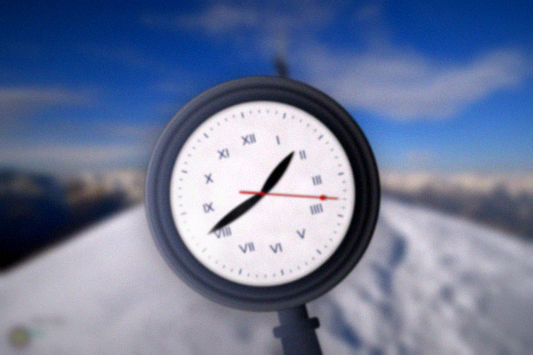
1:41:18
